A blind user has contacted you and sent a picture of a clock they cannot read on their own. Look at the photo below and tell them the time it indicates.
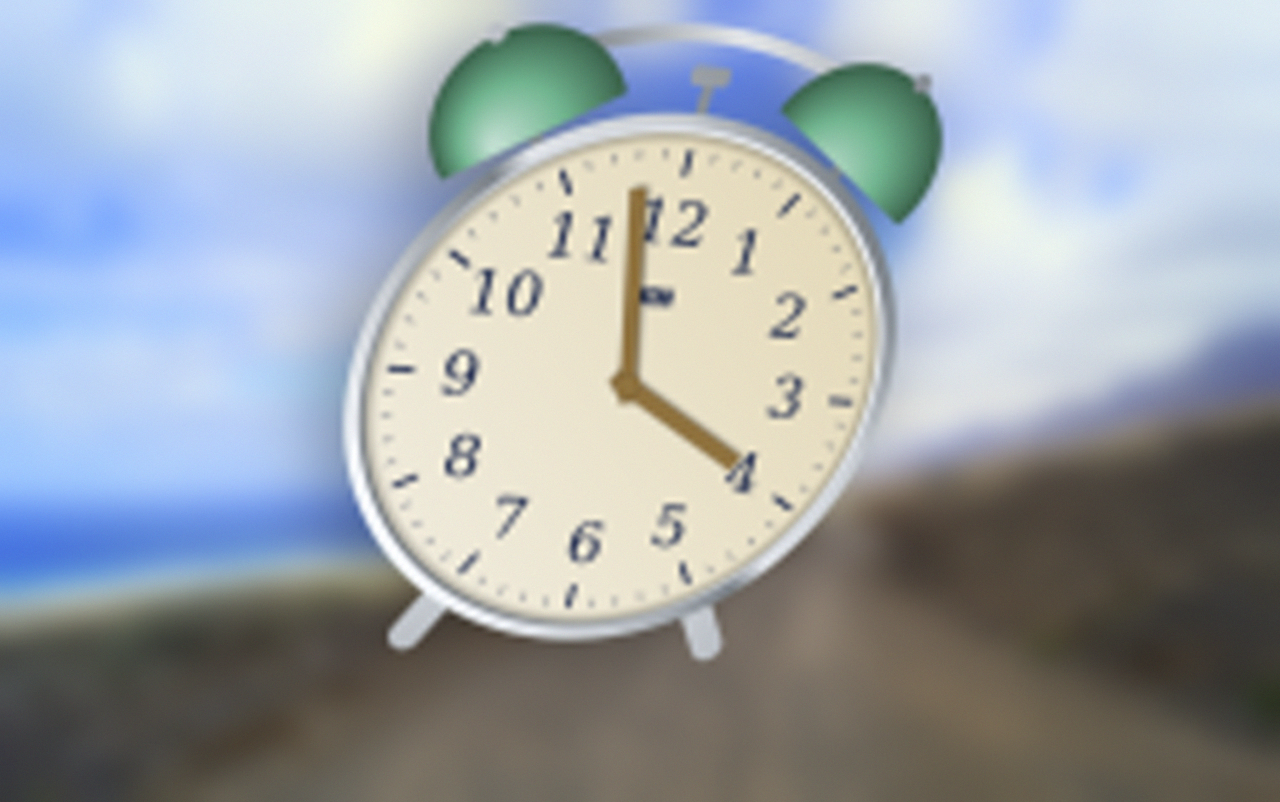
3:58
